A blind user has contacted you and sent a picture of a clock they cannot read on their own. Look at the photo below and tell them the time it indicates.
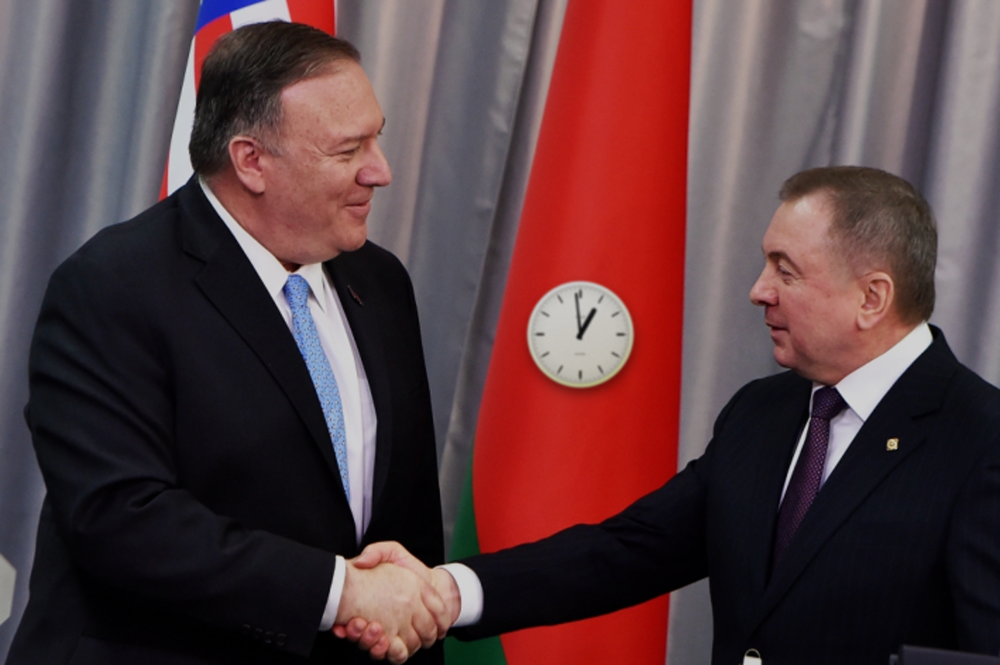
12:59
